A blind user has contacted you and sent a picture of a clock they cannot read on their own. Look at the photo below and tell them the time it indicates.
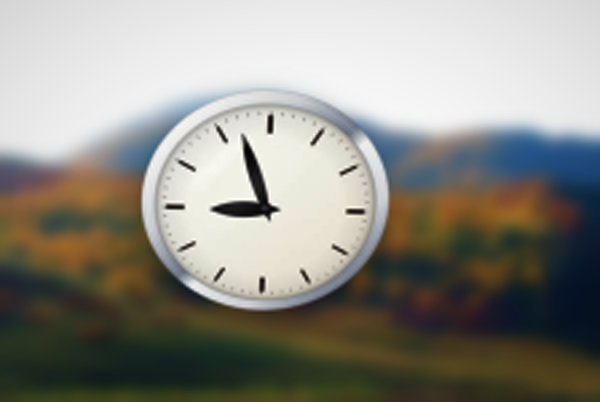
8:57
